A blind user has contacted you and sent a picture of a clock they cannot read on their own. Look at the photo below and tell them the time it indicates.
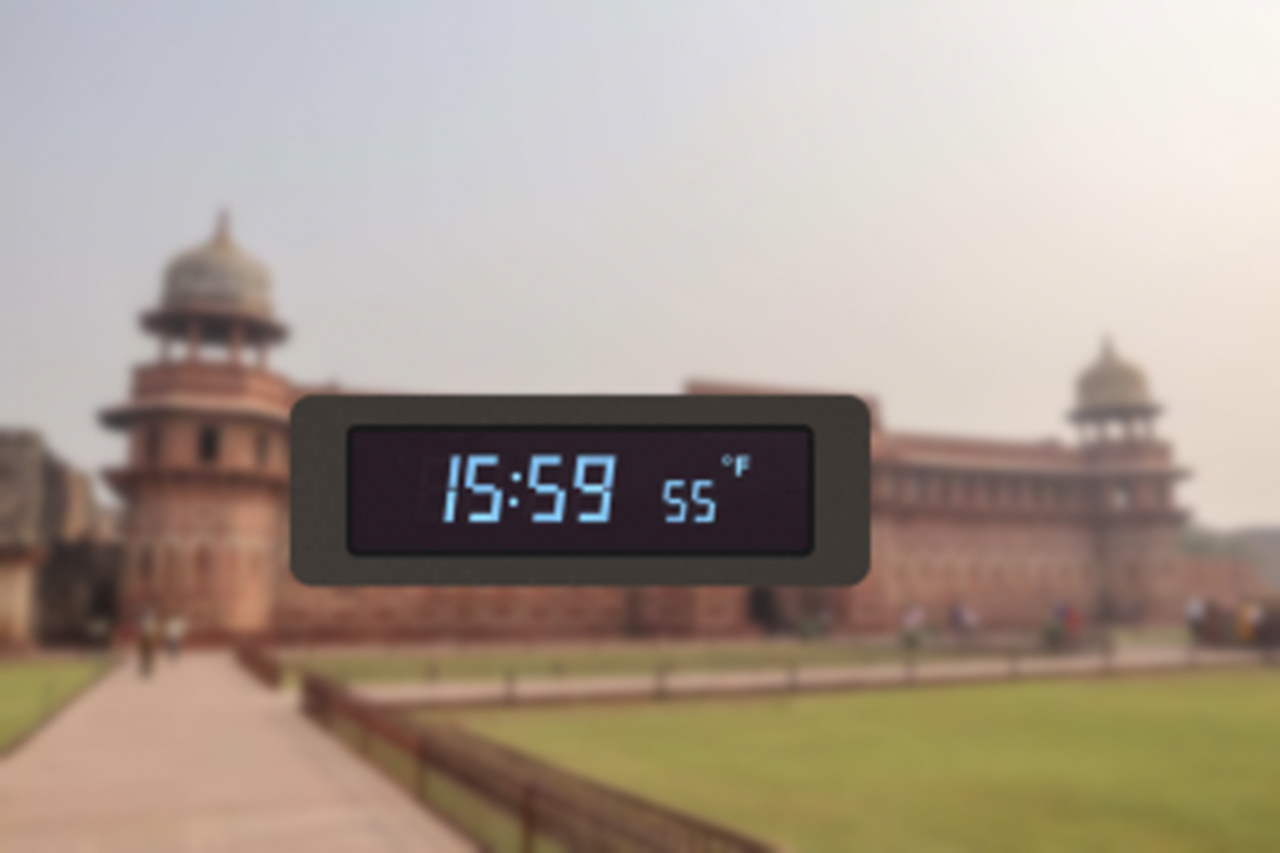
15:59
